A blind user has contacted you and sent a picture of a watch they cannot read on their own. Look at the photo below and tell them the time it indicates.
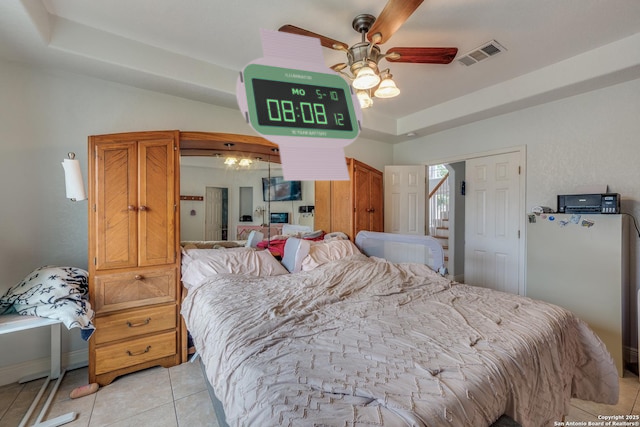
8:08:12
